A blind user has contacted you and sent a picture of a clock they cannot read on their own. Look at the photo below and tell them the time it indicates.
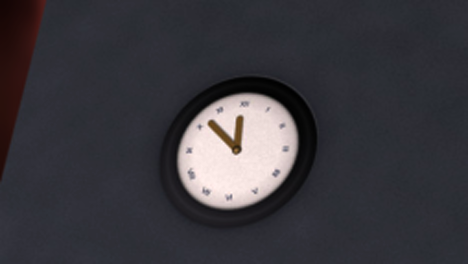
11:52
